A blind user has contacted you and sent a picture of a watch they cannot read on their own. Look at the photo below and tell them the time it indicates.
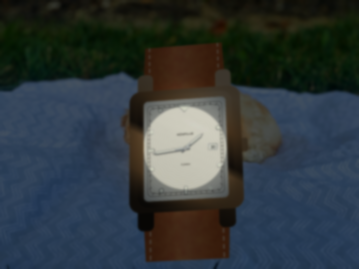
1:44
